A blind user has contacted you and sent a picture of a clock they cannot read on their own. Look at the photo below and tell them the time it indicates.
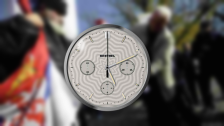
5:11
